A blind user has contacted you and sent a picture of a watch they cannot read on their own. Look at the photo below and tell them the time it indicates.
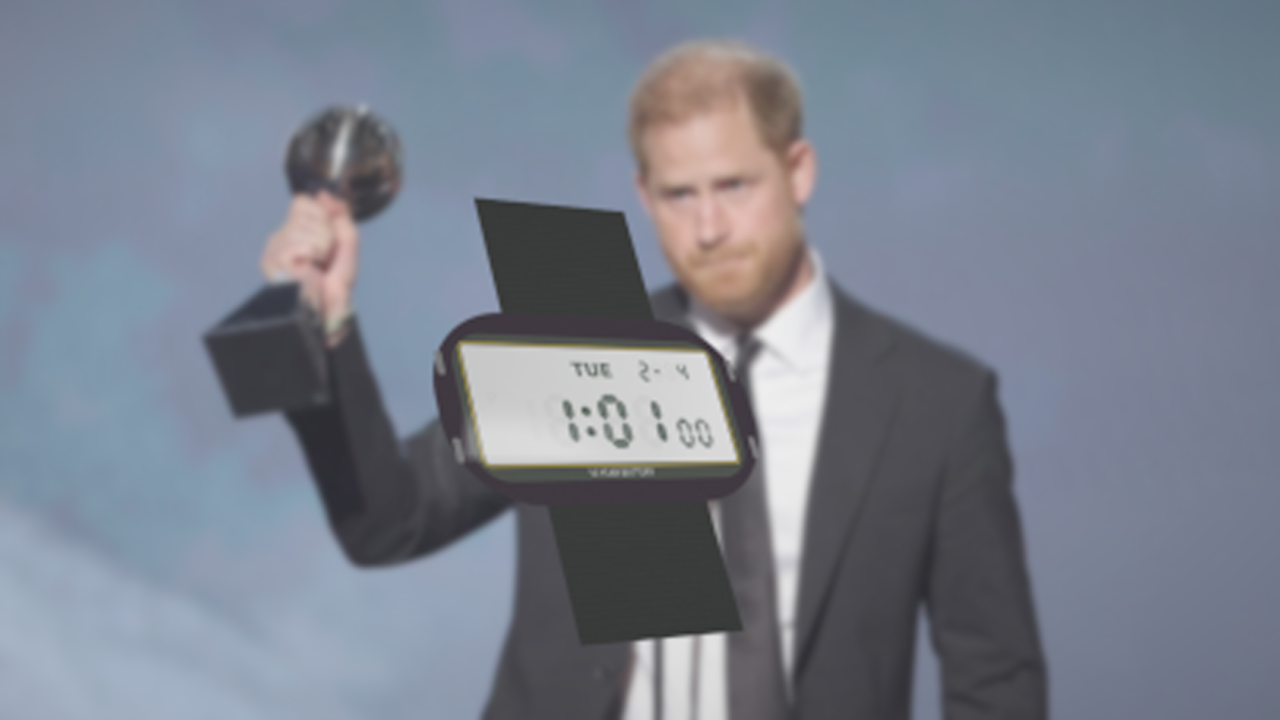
1:01:00
